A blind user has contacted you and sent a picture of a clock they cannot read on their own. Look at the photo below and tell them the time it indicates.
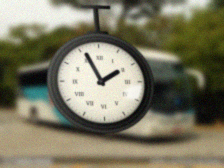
1:56
